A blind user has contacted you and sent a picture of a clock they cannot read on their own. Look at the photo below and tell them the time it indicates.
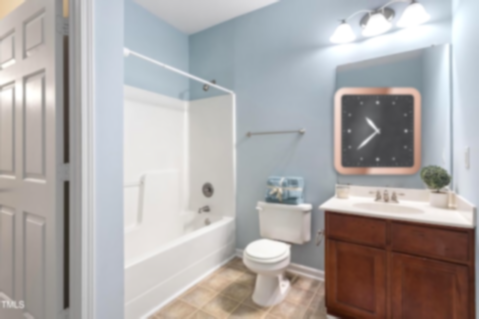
10:38
